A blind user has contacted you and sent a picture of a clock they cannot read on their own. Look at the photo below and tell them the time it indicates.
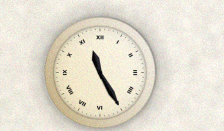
11:25
